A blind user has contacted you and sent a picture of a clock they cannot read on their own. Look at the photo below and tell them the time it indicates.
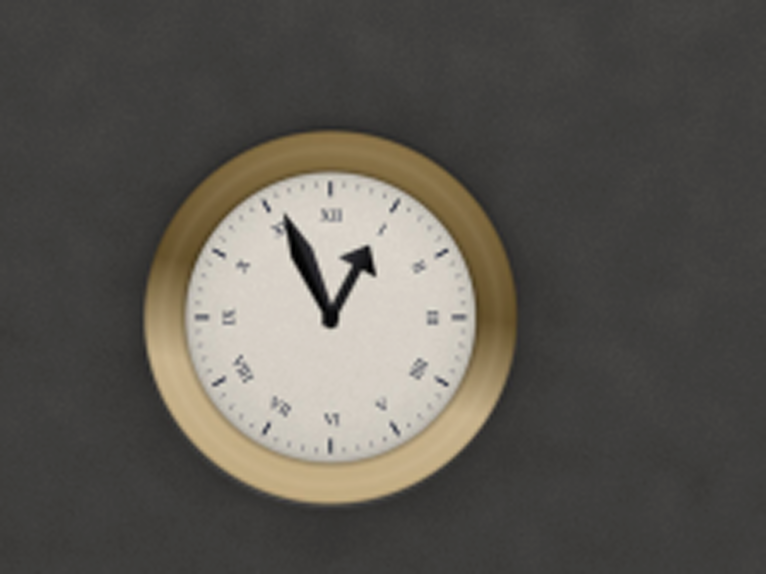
12:56
